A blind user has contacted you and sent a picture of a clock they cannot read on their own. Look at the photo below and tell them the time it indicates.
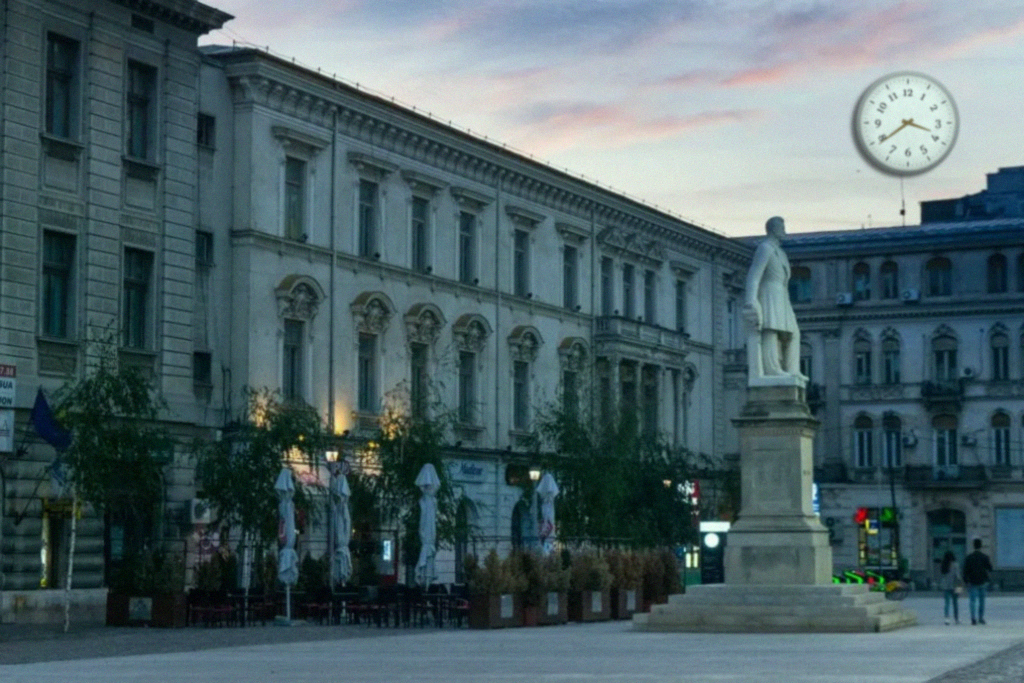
3:39
